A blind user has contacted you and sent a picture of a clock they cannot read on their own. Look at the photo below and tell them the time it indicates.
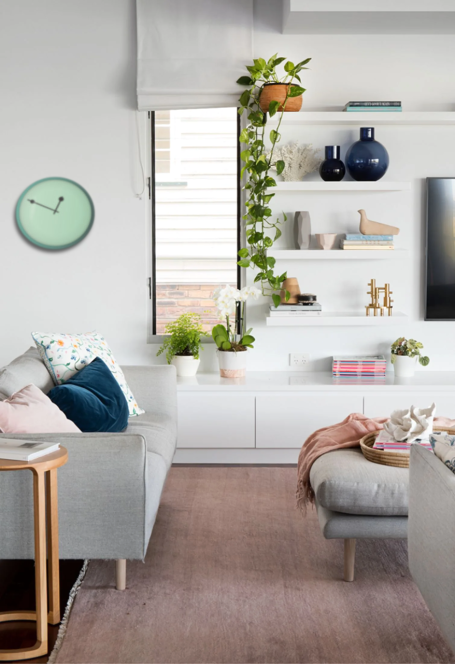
12:49
